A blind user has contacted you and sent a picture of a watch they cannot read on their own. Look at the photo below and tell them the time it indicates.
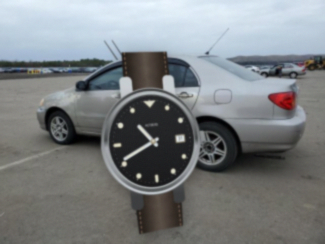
10:41
